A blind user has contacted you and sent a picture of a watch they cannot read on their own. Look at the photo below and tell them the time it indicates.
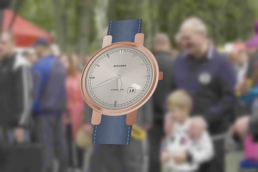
5:41
